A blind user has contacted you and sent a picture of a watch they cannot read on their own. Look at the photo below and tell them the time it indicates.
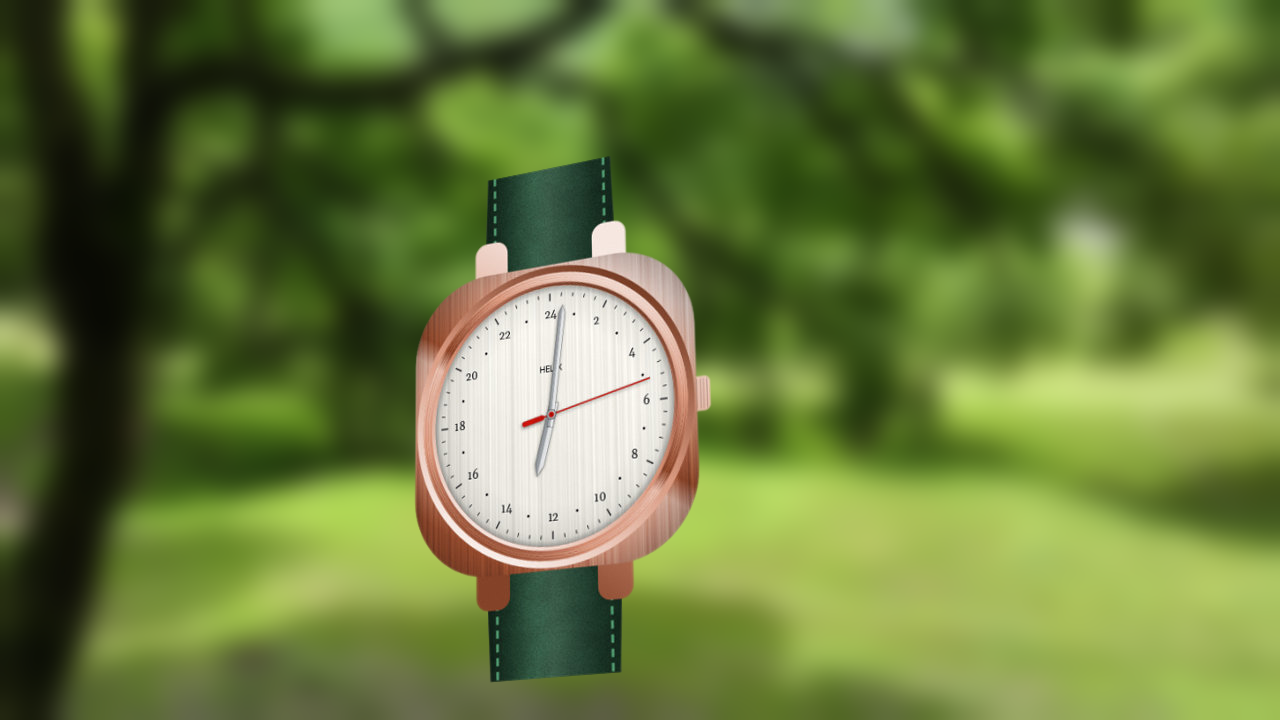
13:01:13
